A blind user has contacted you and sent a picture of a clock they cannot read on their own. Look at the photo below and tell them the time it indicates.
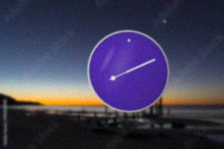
8:11
